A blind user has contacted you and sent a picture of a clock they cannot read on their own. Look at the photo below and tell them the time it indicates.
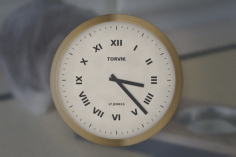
3:23
